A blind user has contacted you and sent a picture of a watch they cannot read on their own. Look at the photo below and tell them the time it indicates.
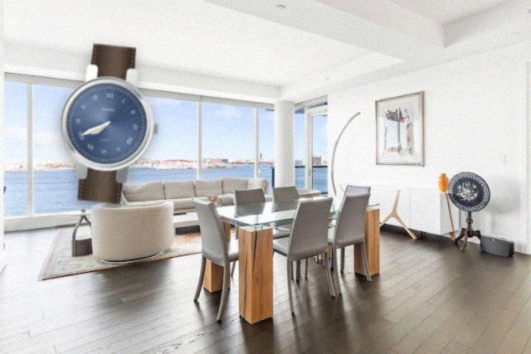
7:40
